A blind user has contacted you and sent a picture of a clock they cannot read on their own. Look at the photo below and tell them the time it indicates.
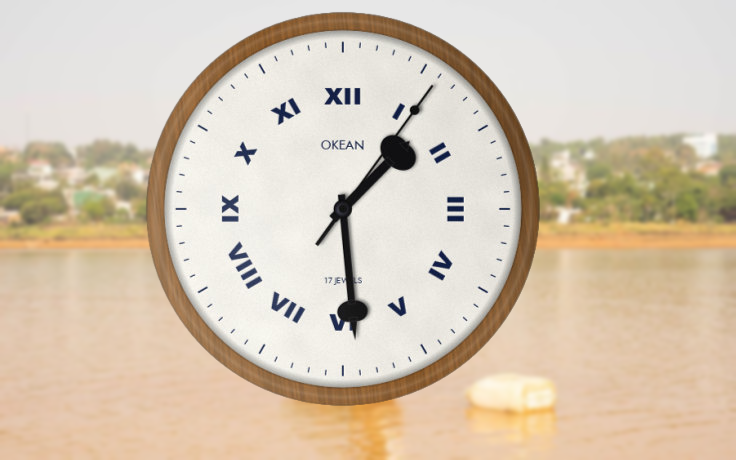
1:29:06
